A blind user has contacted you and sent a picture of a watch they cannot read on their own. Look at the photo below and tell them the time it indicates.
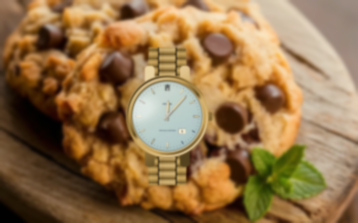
12:07
